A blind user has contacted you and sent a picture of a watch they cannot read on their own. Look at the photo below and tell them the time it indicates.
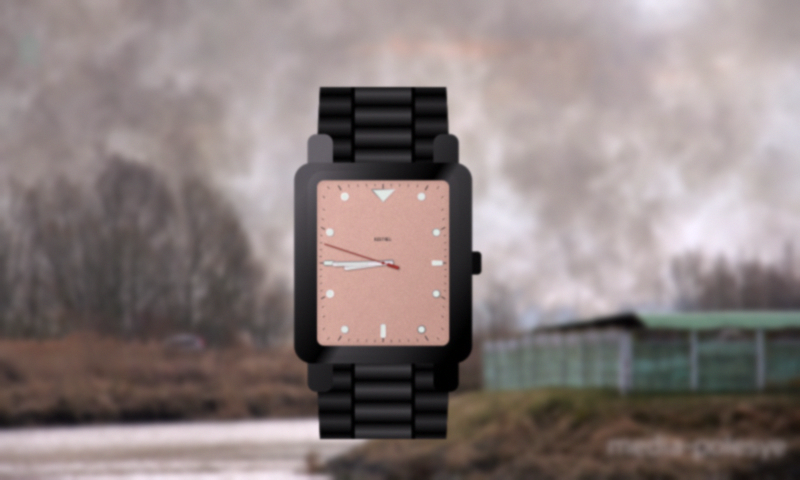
8:44:48
